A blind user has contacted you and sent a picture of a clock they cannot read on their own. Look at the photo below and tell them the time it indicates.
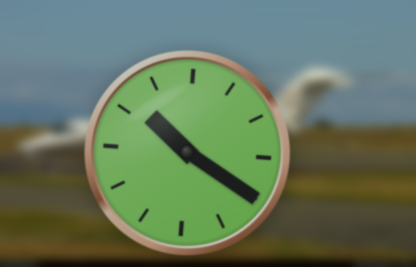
10:20
